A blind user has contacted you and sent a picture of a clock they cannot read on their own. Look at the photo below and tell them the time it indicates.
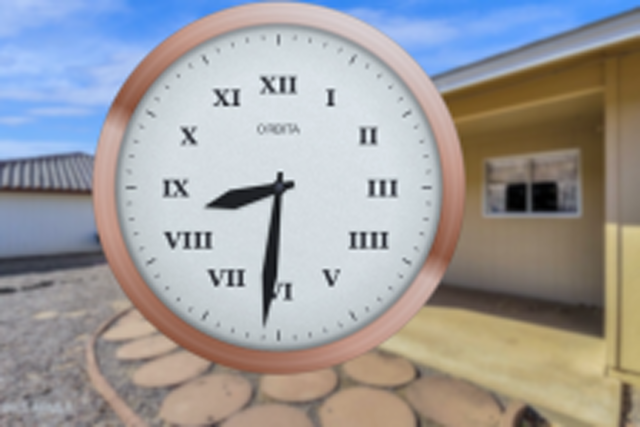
8:31
